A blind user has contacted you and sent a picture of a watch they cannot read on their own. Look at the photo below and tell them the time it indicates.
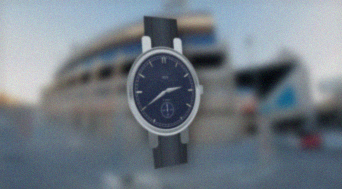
2:40
